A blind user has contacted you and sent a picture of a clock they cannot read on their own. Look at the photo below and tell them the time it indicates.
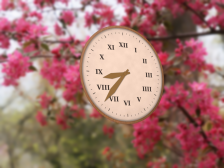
8:37
